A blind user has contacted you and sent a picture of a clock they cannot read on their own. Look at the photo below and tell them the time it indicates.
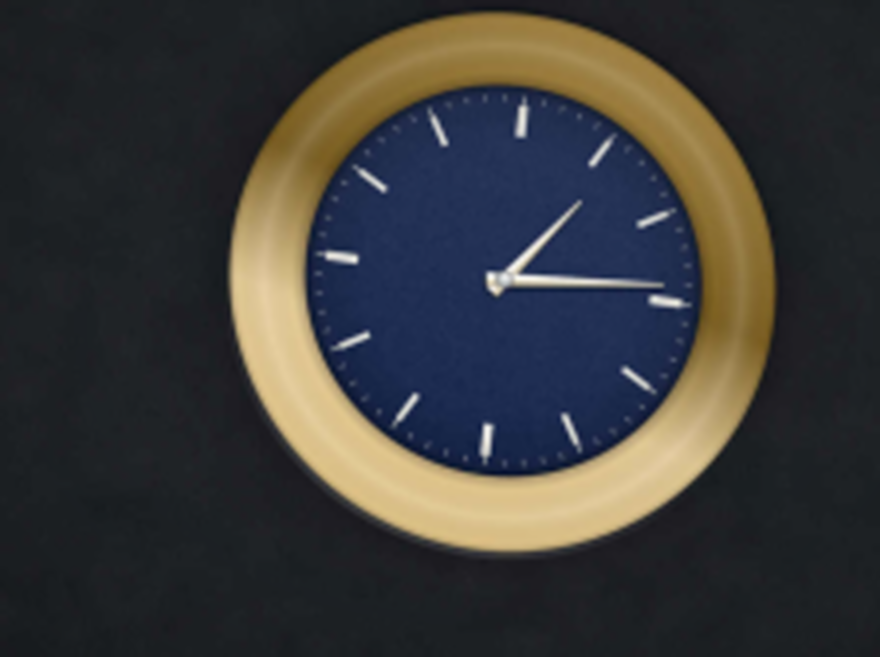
1:14
